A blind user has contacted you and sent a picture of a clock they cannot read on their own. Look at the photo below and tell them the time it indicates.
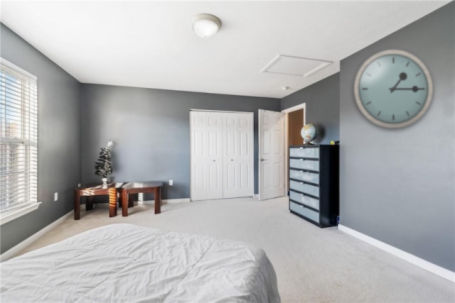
1:15
